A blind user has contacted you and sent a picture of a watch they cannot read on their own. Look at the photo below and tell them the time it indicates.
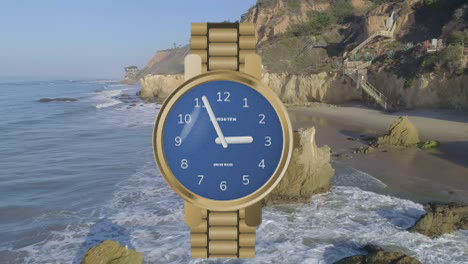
2:56
